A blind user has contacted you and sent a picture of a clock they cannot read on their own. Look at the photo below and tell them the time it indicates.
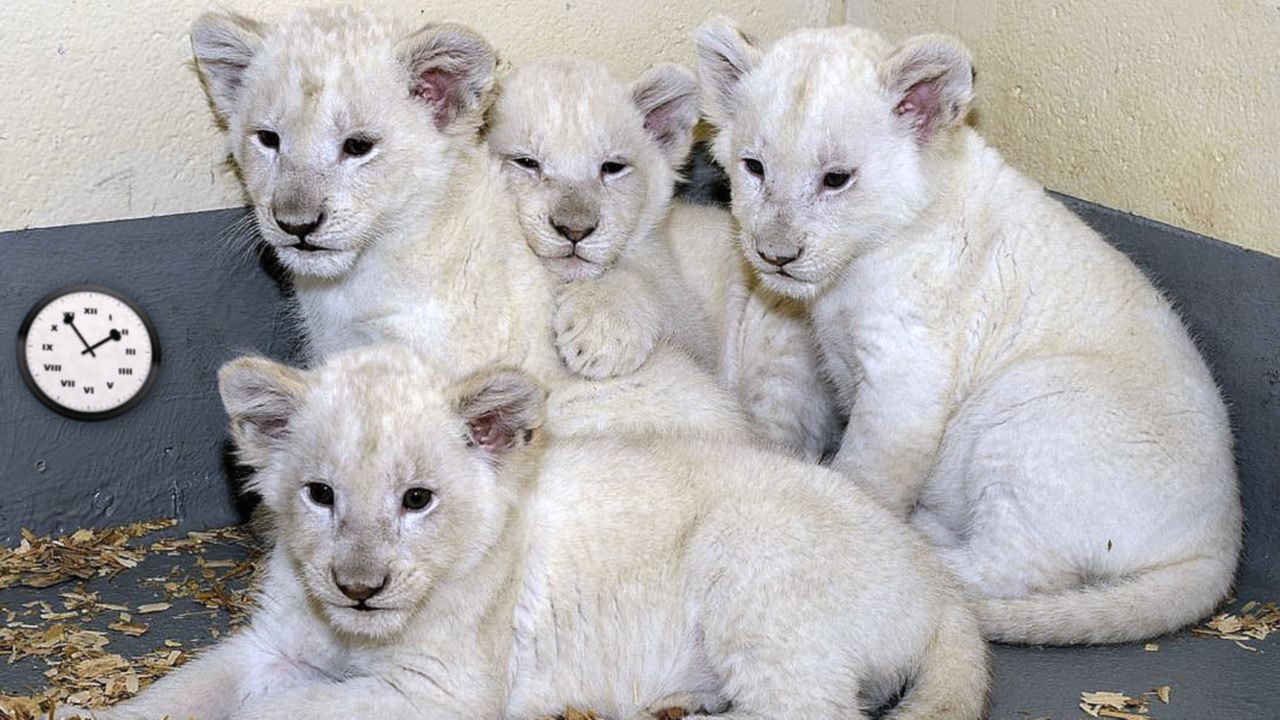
1:54
